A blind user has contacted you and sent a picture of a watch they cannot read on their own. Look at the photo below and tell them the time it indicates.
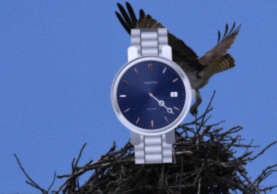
4:22
